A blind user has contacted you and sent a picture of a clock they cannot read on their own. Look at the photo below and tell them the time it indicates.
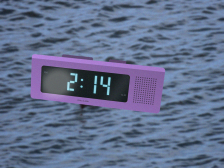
2:14
